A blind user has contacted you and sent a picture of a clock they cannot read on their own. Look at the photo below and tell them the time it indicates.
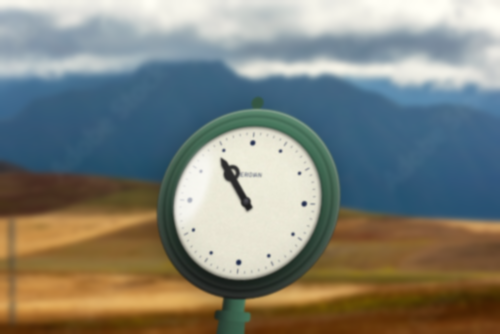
10:54
